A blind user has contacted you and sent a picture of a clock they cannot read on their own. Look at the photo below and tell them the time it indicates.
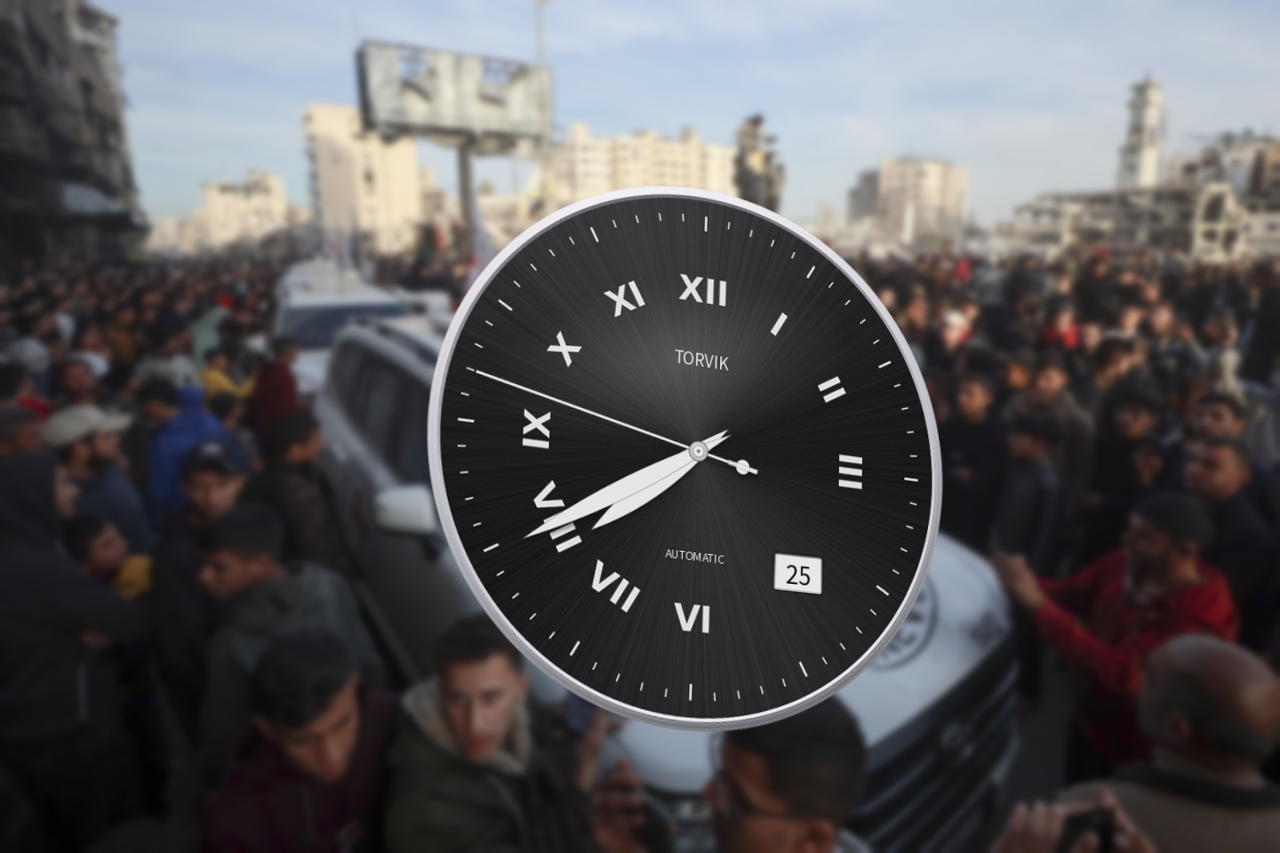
7:39:47
